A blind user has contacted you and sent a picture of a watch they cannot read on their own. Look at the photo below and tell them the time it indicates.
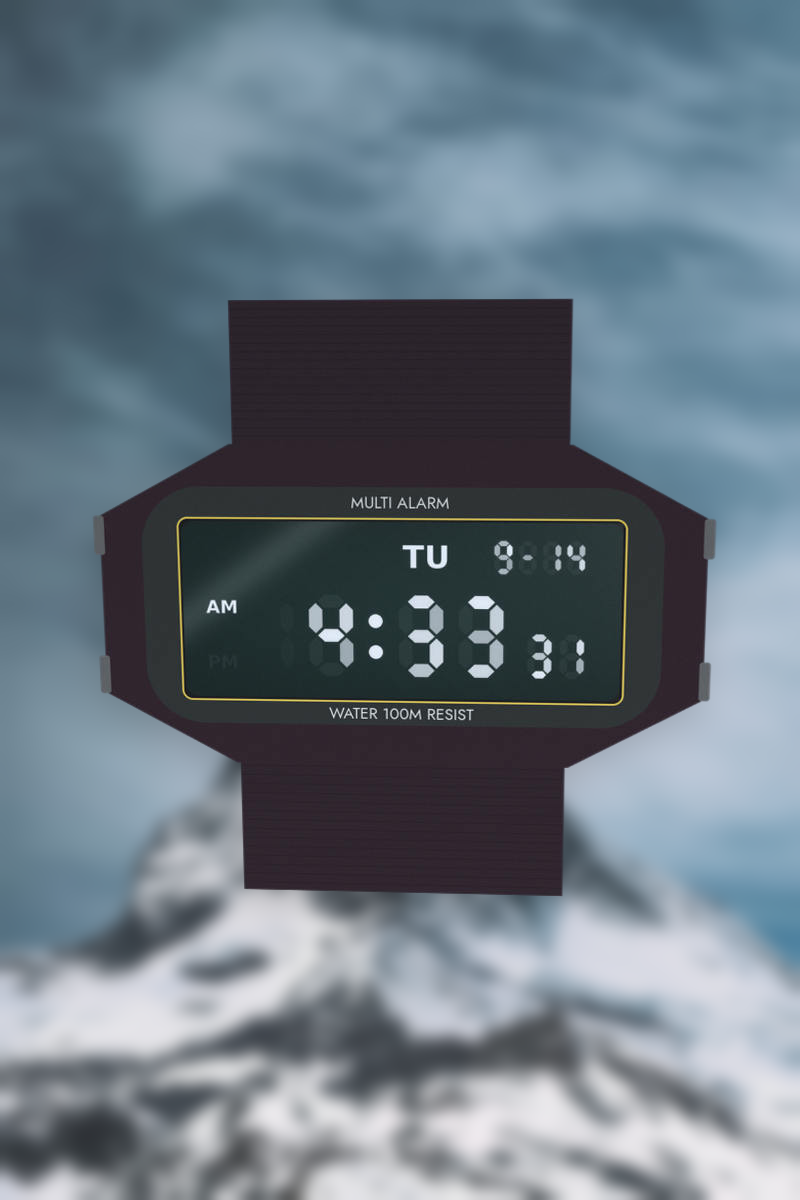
4:33:31
